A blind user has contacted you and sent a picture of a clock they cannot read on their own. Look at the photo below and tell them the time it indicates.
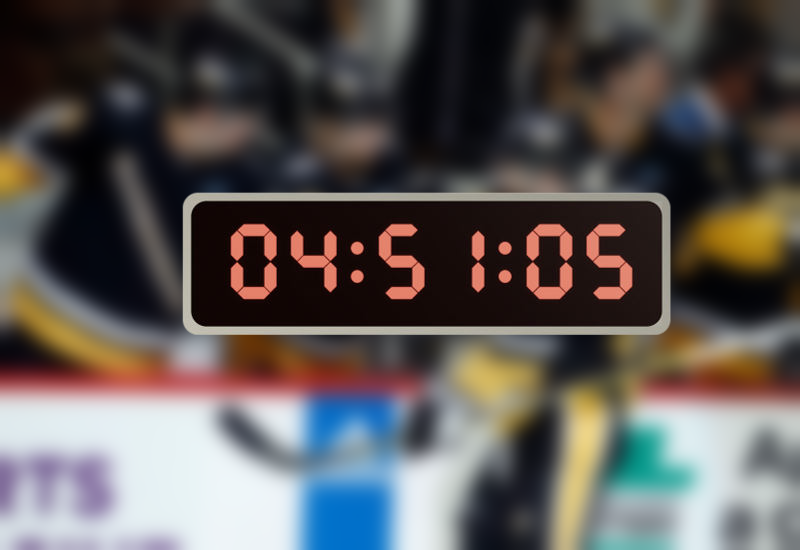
4:51:05
